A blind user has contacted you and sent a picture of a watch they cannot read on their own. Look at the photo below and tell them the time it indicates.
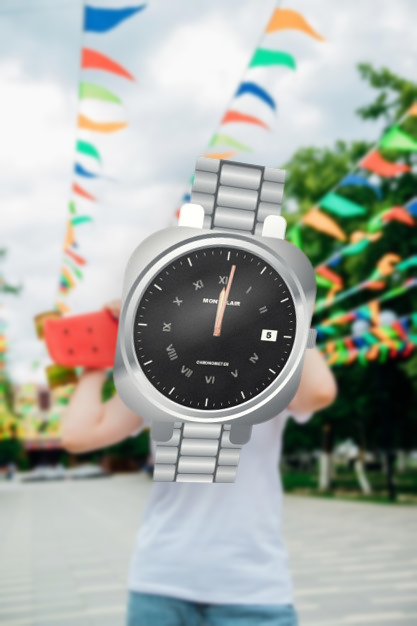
12:01
